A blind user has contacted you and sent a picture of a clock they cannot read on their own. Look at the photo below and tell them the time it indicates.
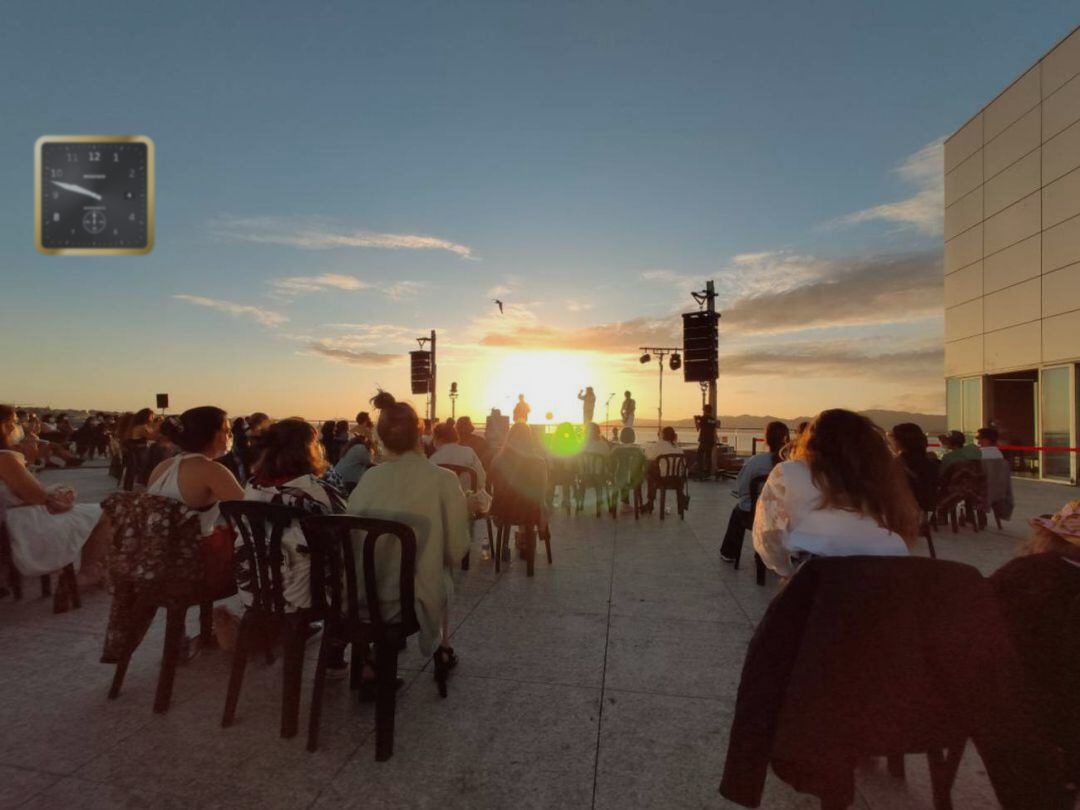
9:48
